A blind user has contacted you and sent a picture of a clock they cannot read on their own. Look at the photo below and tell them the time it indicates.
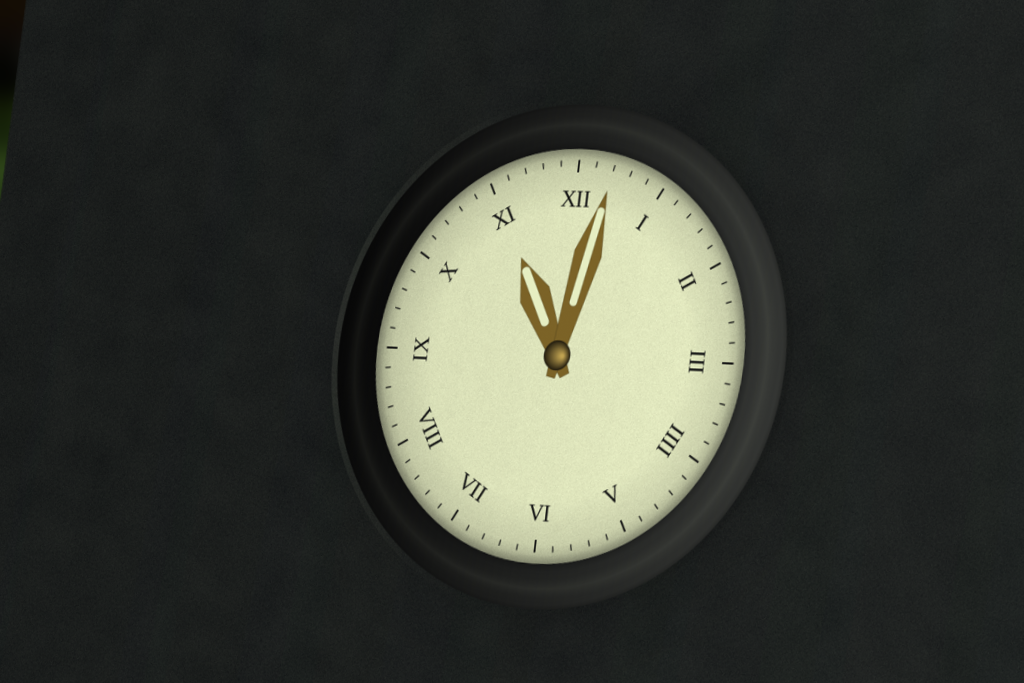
11:02
